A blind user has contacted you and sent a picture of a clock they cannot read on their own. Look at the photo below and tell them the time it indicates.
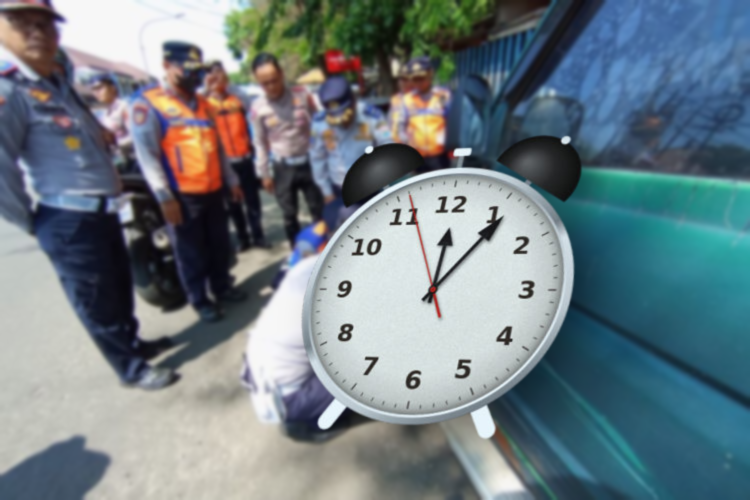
12:05:56
